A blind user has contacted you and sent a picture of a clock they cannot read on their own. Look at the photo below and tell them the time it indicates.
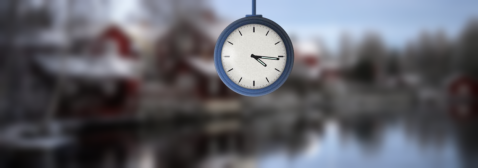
4:16
